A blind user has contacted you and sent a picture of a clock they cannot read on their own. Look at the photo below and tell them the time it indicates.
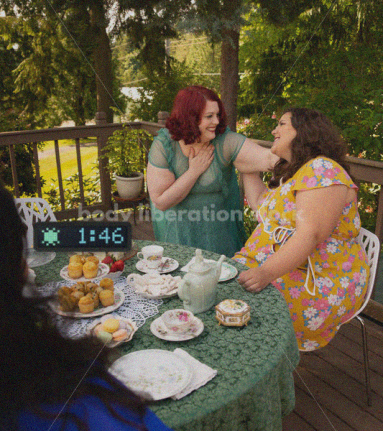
1:46
